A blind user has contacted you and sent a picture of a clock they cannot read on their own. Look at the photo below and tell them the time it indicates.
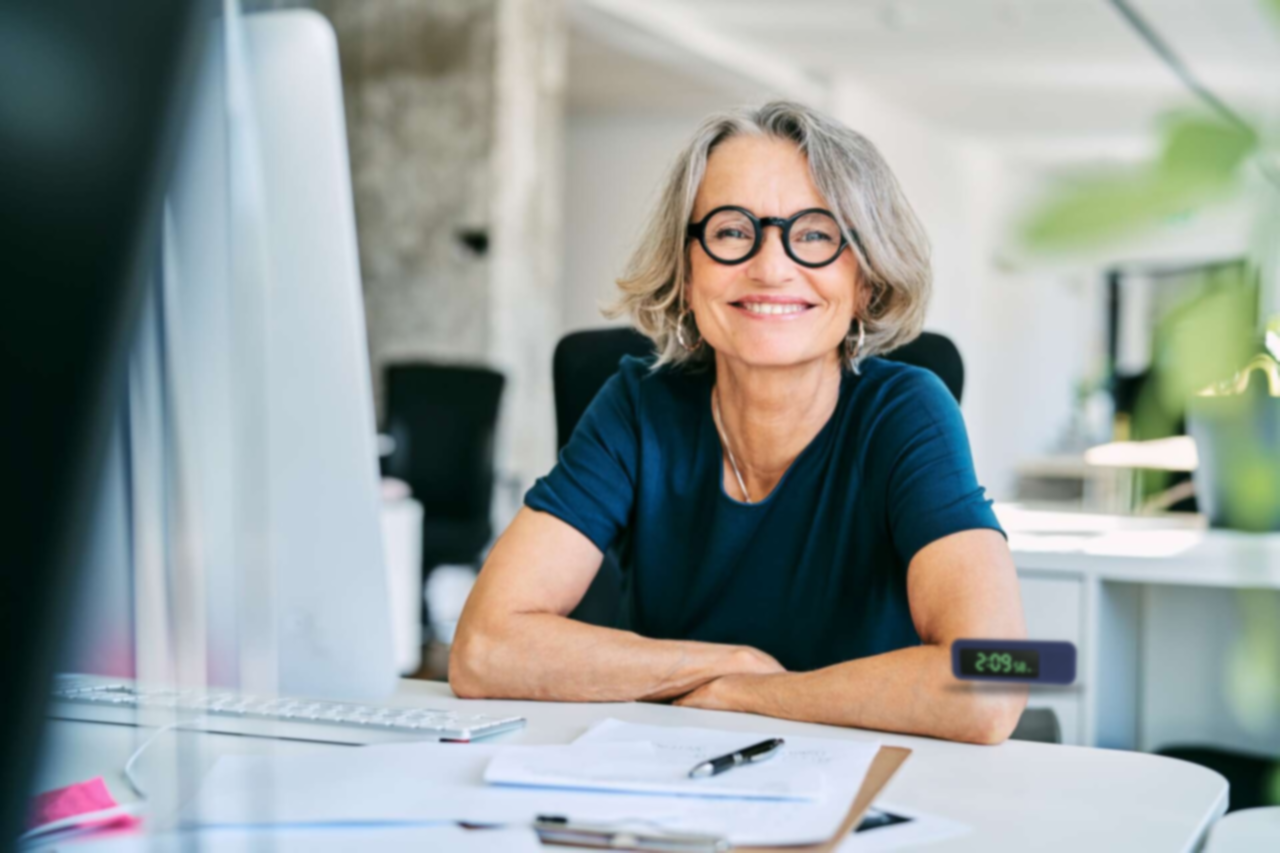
2:09
